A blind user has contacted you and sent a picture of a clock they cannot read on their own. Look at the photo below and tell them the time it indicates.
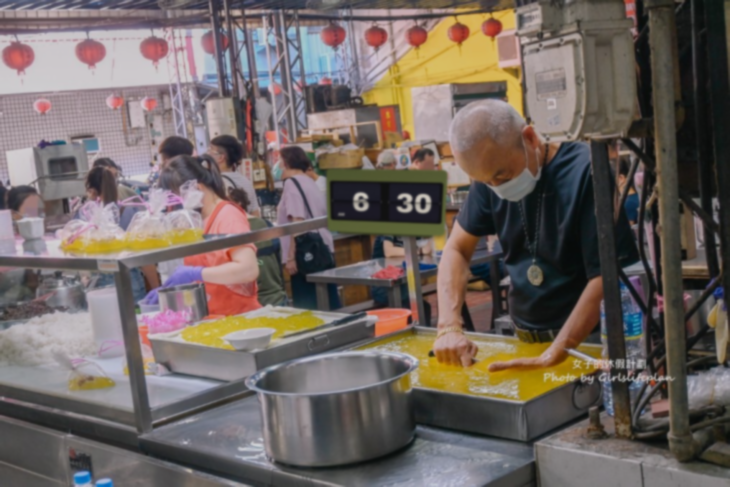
6:30
